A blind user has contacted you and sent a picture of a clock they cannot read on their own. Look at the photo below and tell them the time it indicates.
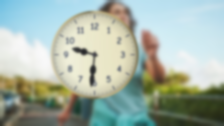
9:31
